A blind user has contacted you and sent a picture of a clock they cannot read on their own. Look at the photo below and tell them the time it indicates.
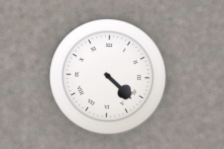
4:22
